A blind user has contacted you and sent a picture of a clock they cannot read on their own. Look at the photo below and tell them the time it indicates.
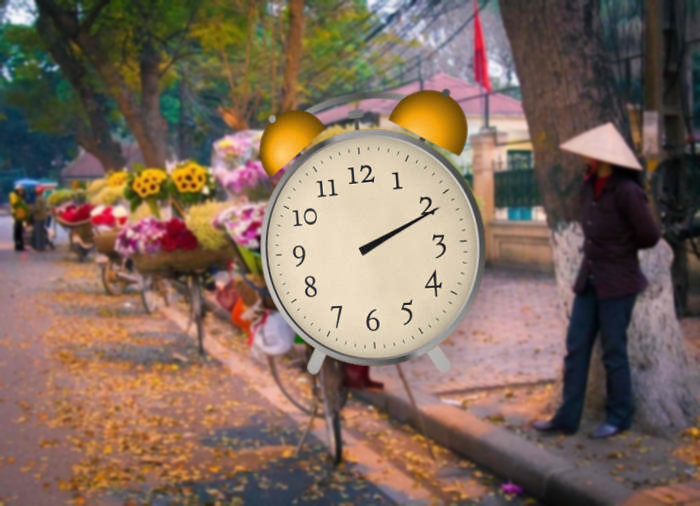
2:11
